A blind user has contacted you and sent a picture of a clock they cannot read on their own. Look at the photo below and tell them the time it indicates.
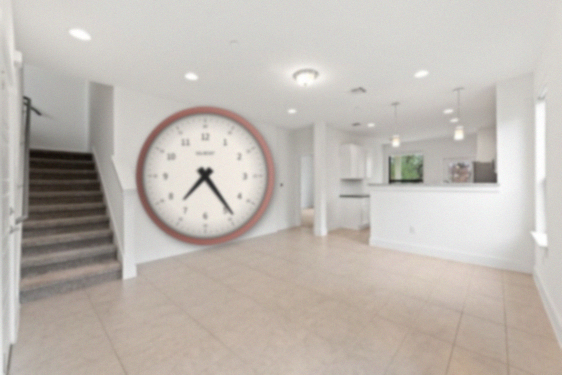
7:24
